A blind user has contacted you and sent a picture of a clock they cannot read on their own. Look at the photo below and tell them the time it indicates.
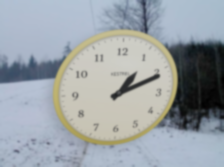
1:11
